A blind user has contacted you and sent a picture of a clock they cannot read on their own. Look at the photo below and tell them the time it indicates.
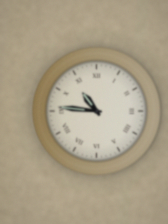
10:46
